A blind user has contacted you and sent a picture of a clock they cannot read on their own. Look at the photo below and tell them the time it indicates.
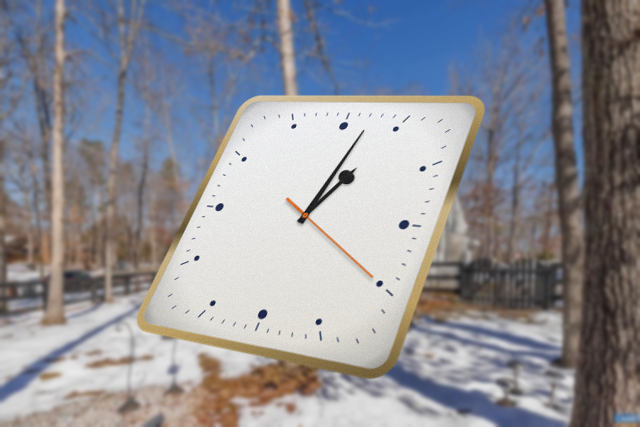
1:02:20
